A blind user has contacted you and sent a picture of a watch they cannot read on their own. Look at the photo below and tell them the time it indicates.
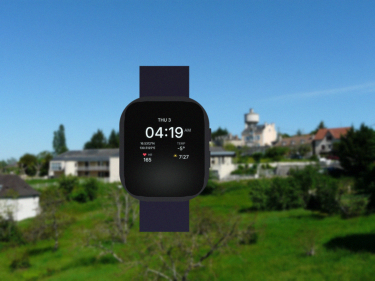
4:19
